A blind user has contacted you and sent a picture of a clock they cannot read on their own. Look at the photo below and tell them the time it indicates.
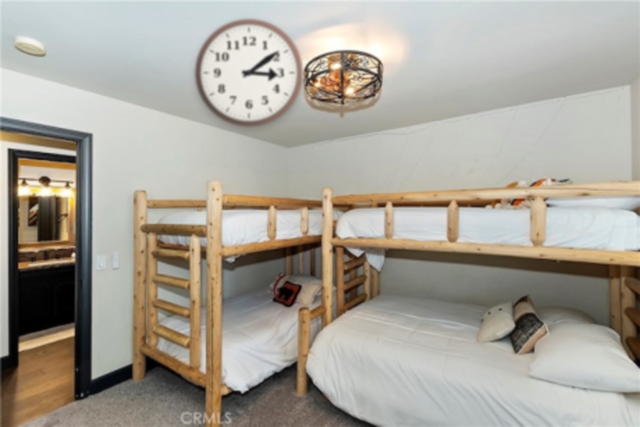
3:09
